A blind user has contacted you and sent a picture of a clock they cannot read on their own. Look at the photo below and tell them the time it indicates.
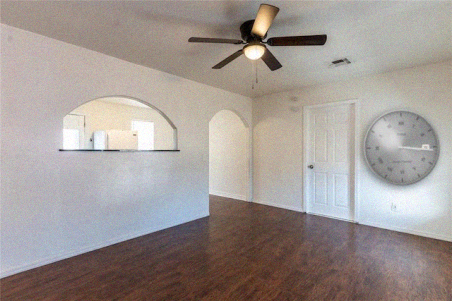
3:16
